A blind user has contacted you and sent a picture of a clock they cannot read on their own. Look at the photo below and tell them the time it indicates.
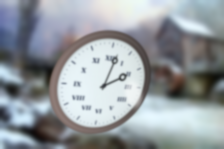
2:02
